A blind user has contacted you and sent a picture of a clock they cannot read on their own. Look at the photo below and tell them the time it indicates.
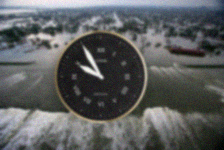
9:55
